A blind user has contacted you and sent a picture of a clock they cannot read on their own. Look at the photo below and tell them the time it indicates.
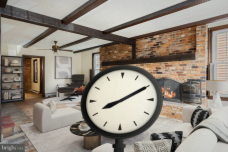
8:10
